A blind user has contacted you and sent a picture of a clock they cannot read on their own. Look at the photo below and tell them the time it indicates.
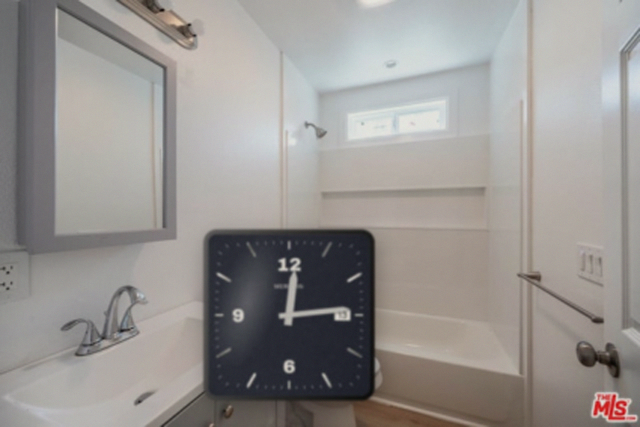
12:14
